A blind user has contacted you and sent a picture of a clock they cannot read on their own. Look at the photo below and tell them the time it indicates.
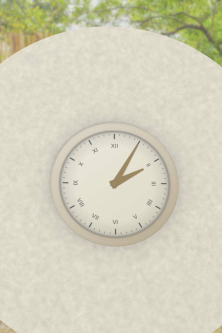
2:05
